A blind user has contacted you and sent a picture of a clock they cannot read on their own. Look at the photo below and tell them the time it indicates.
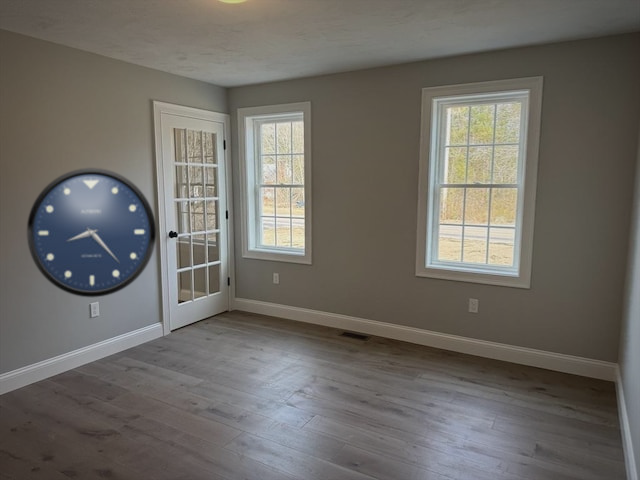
8:23
